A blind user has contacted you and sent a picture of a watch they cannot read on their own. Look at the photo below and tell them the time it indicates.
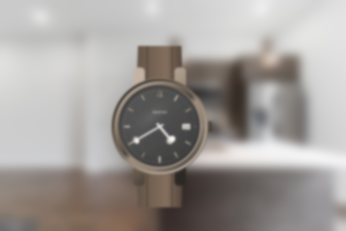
4:40
